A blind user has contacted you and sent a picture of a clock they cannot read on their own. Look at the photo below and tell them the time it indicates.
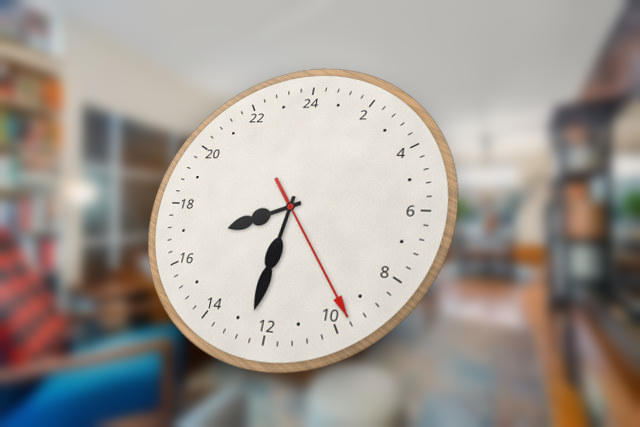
16:31:24
